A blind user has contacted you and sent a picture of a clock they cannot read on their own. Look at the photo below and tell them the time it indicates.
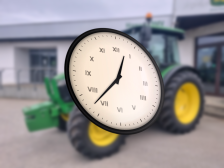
12:37
